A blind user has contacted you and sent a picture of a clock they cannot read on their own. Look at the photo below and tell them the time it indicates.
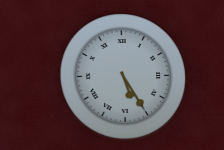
5:25
